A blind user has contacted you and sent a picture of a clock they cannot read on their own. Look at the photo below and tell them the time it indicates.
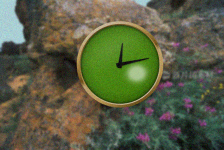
12:13
